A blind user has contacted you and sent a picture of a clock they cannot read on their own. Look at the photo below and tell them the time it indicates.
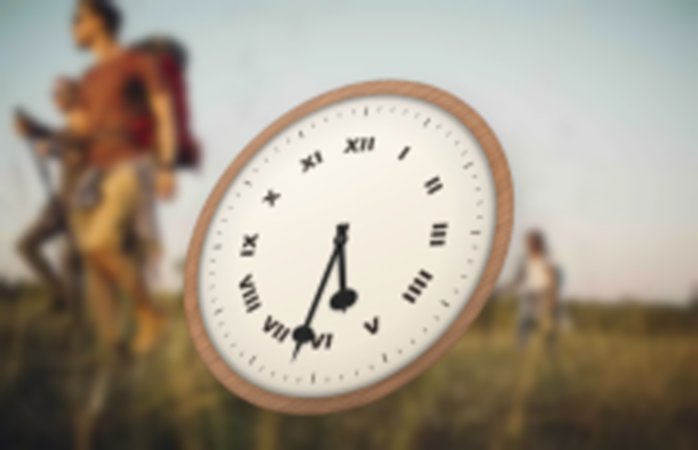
5:32
